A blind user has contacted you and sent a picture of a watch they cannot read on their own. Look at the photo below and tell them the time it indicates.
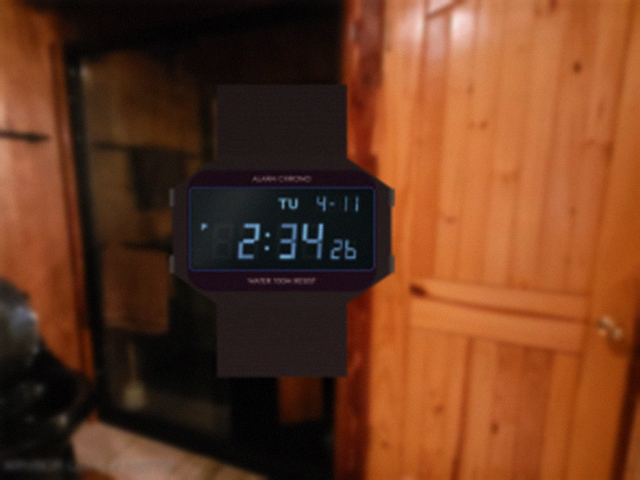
2:34:26
